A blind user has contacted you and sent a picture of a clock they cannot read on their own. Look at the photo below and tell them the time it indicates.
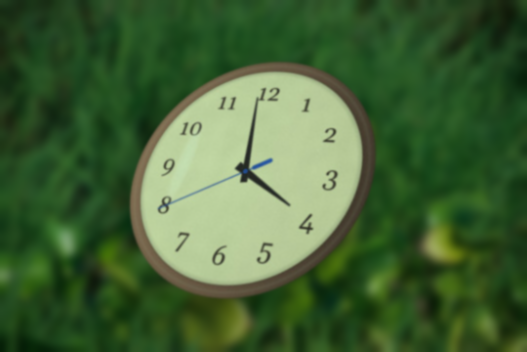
3:58:40
